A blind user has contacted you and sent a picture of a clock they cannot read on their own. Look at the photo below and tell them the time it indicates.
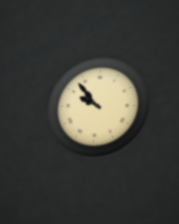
9:53
